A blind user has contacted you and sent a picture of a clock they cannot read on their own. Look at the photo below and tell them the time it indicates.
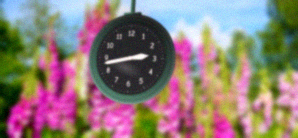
2:43
